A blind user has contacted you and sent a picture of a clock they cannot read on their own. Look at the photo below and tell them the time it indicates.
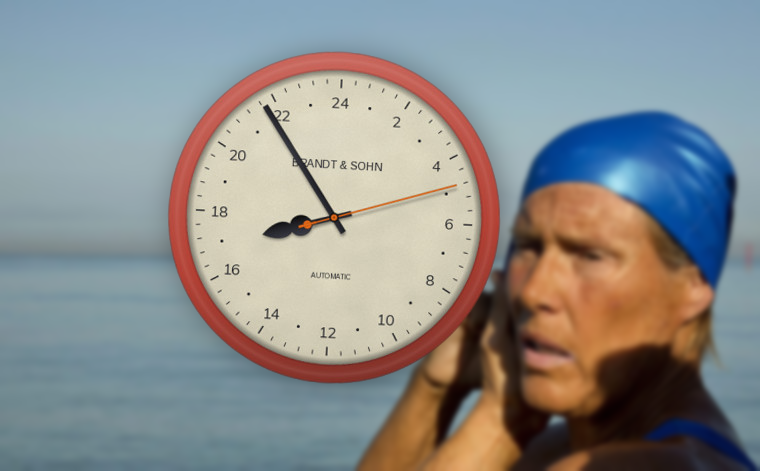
16:54:12
